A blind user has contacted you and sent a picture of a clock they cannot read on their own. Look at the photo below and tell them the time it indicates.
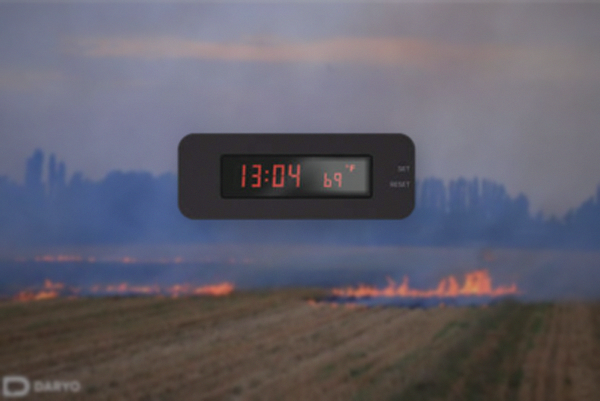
13:04
